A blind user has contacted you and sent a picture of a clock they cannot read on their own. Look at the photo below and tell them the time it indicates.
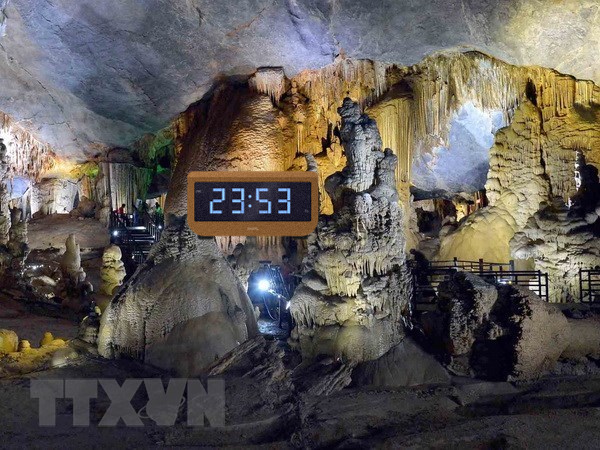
23:53
